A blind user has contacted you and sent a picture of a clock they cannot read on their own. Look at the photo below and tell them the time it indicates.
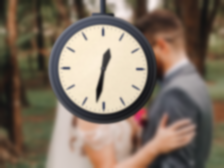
12:32
